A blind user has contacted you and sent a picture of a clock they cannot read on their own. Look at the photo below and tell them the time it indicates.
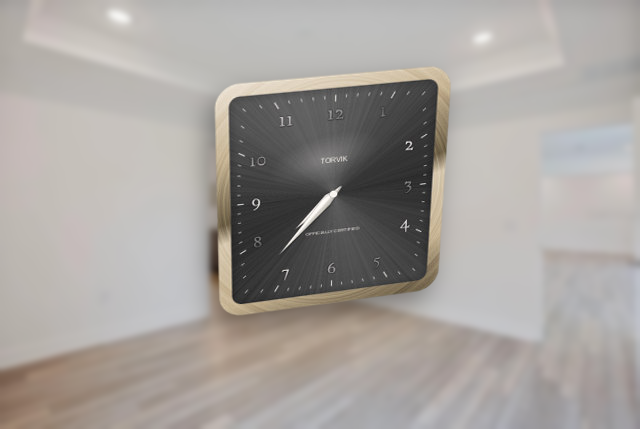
7:37
